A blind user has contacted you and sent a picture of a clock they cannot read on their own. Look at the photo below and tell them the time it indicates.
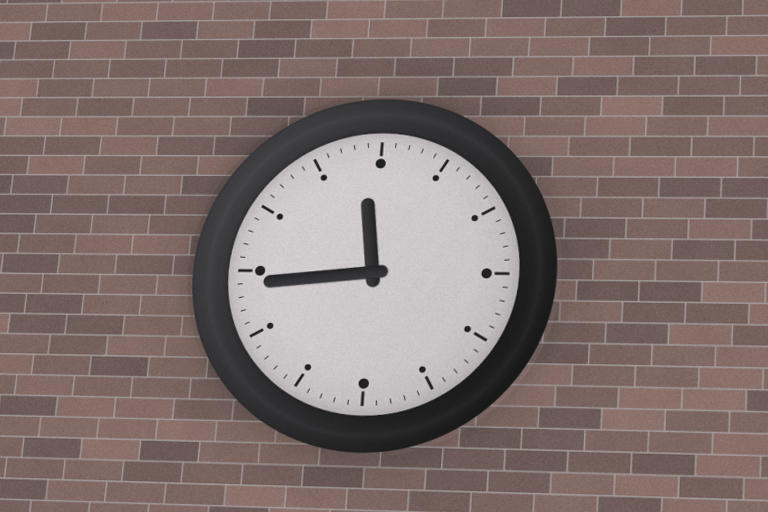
11:44
